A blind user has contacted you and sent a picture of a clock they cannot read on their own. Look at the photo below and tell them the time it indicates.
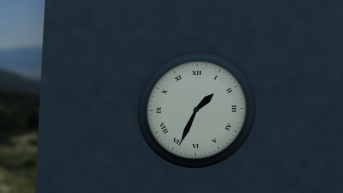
1:34
